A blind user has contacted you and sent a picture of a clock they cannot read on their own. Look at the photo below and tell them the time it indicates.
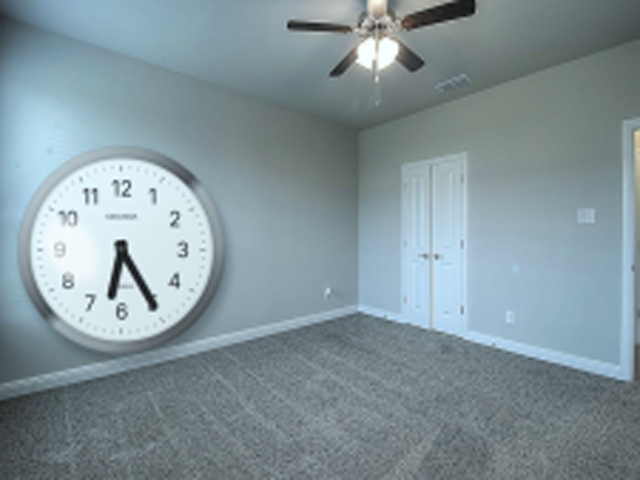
6:25
